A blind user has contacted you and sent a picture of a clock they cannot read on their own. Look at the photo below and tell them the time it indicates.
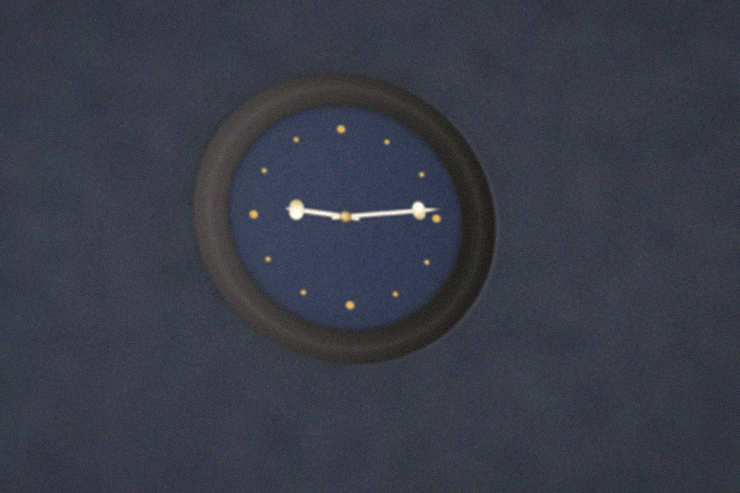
9:14
